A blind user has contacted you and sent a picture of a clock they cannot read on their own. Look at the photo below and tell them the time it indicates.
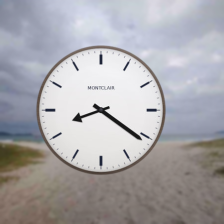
8:21
